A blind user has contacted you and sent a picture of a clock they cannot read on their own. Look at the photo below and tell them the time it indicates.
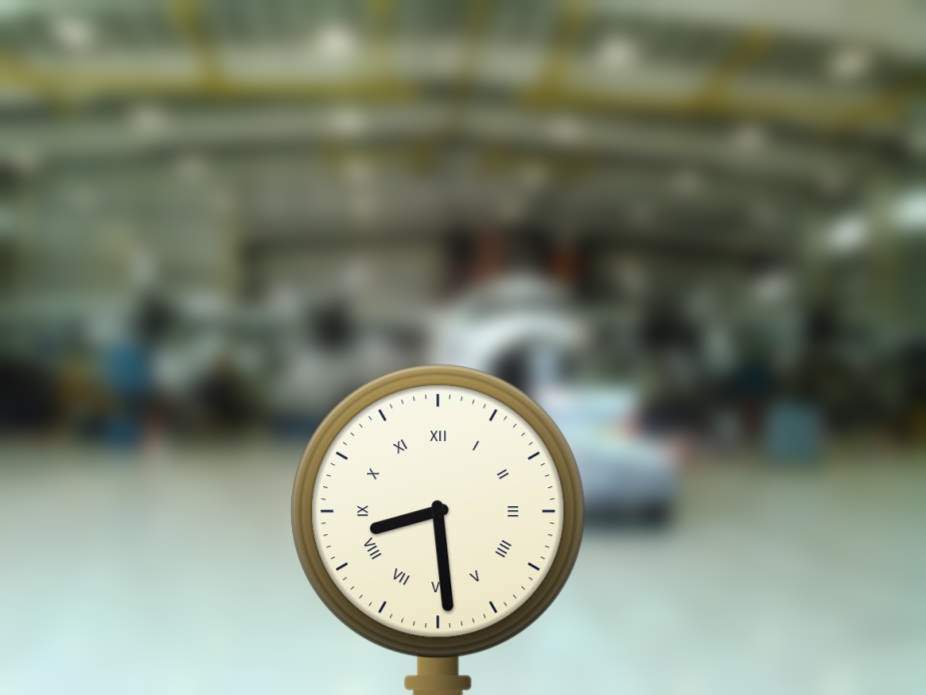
8:29
